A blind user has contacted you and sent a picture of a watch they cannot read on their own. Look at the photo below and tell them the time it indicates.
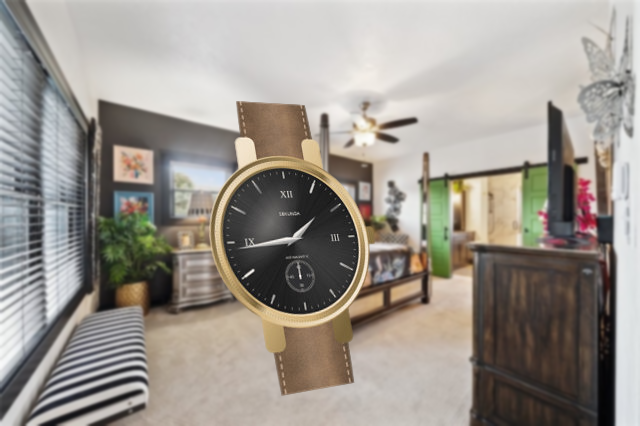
1:44
